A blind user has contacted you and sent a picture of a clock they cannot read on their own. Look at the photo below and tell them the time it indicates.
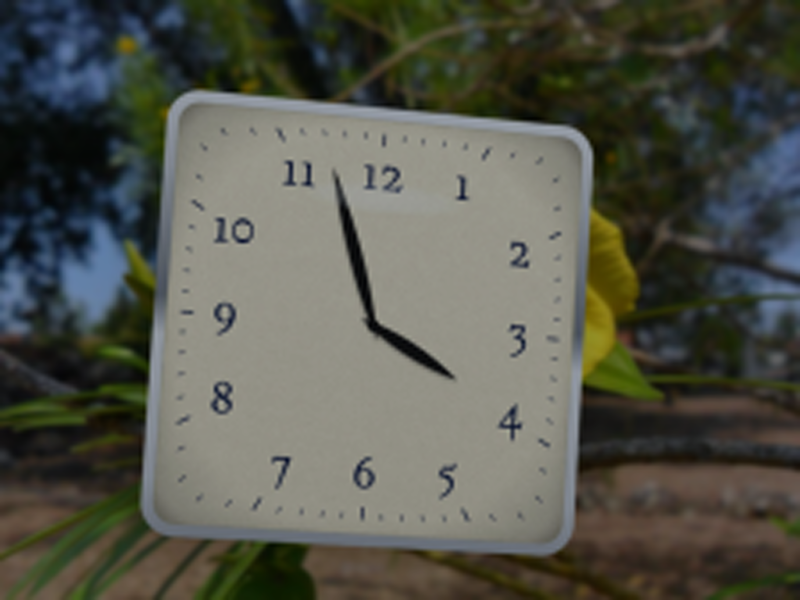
3:57
